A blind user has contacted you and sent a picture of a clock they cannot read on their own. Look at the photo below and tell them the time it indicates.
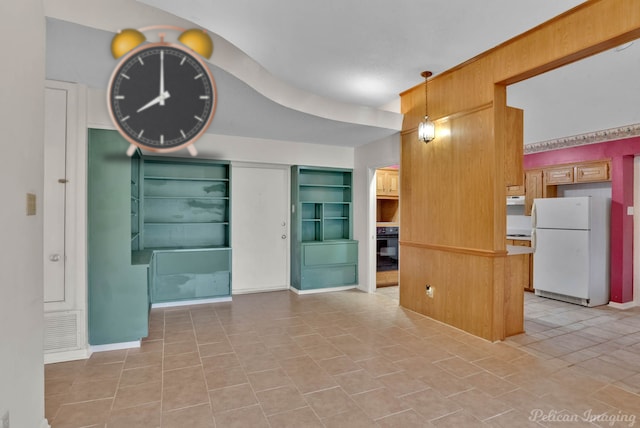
8:00
